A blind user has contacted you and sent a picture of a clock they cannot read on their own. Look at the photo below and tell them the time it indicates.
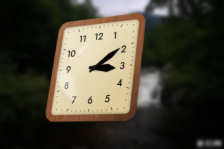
3:09
